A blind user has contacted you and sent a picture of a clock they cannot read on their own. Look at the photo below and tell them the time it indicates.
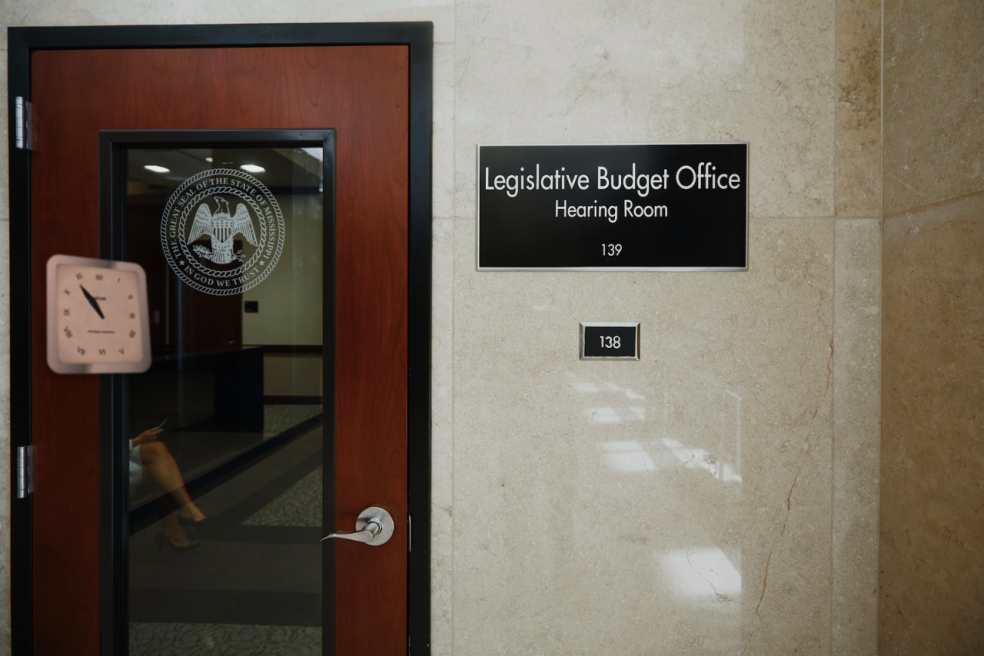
10:54
